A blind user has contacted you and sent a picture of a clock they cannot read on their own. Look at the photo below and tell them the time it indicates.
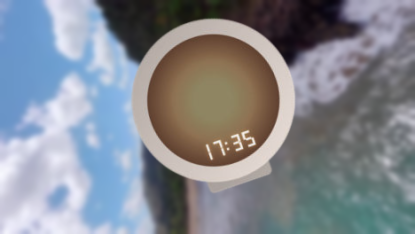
17:35
